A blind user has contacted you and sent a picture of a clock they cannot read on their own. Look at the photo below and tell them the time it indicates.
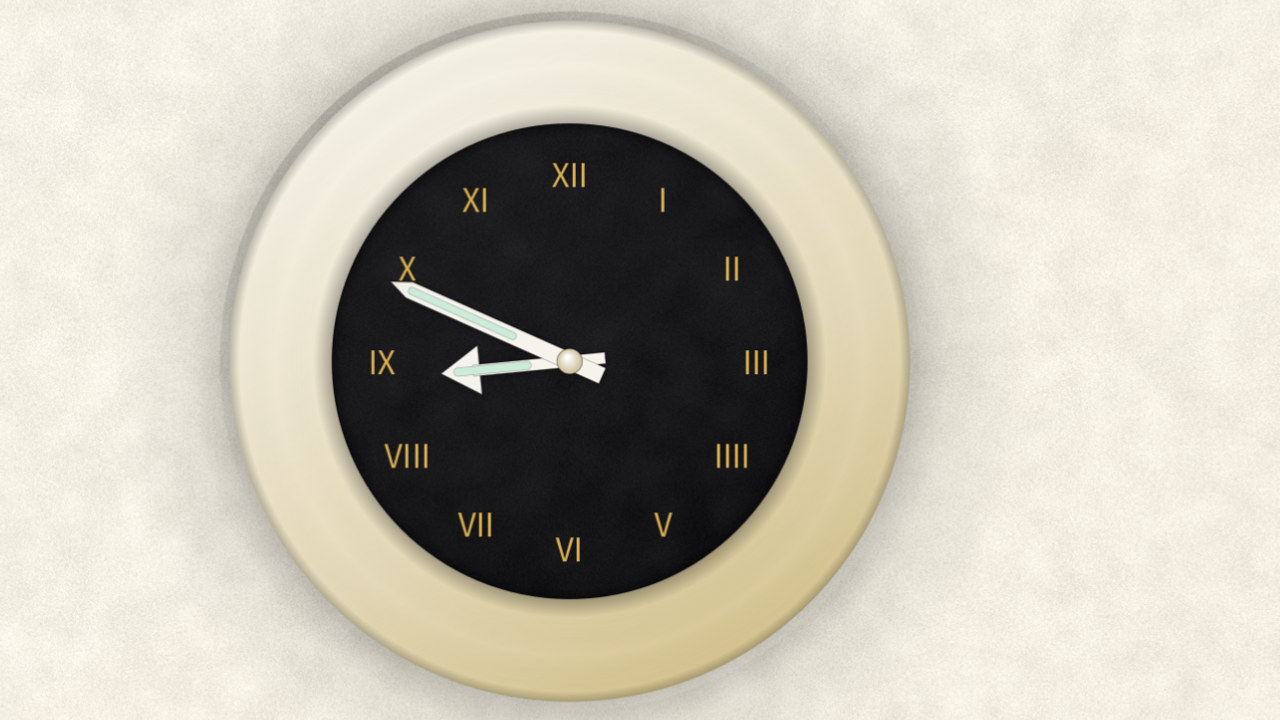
8:49
